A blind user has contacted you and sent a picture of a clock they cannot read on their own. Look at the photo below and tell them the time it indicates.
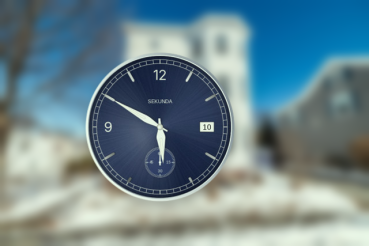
5:50
